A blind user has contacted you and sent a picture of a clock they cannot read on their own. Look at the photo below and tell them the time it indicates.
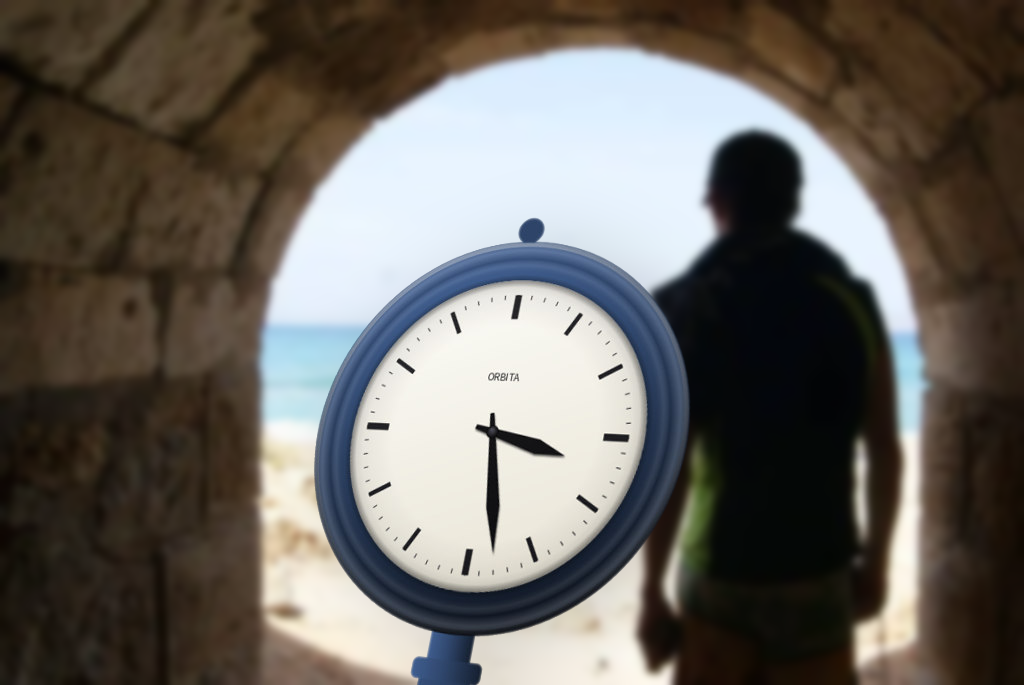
3:28
